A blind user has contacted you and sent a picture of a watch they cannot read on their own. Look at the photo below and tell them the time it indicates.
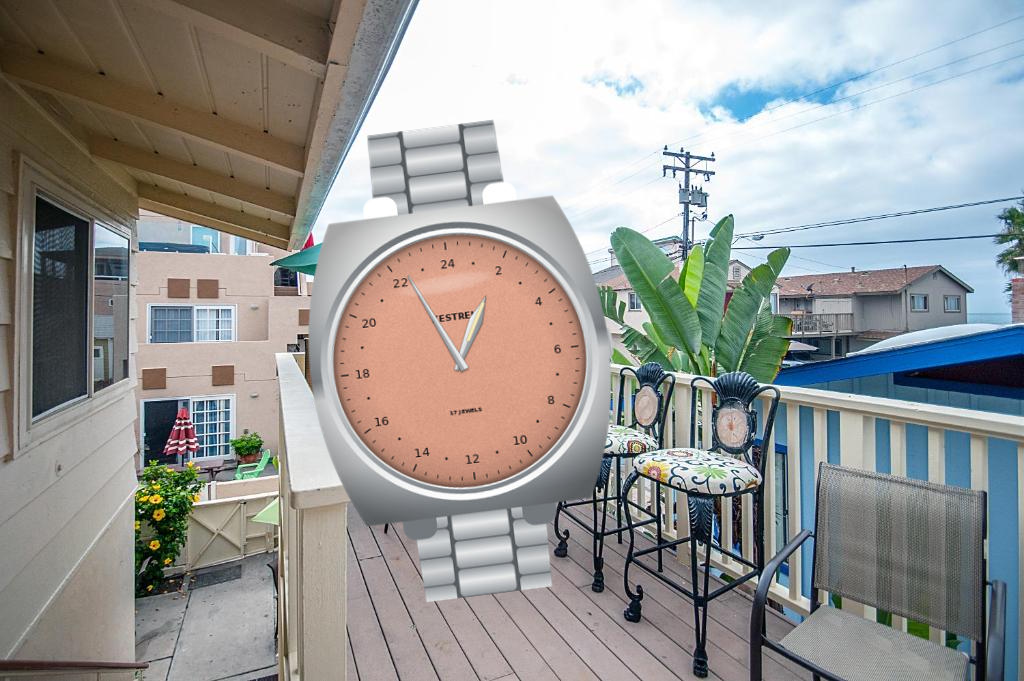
1:56
